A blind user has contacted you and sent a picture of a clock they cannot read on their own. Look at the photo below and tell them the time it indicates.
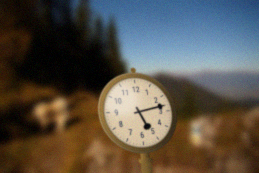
5:13
